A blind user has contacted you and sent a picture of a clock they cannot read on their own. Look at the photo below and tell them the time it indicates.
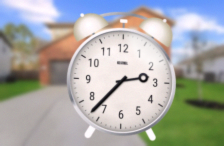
2:37
